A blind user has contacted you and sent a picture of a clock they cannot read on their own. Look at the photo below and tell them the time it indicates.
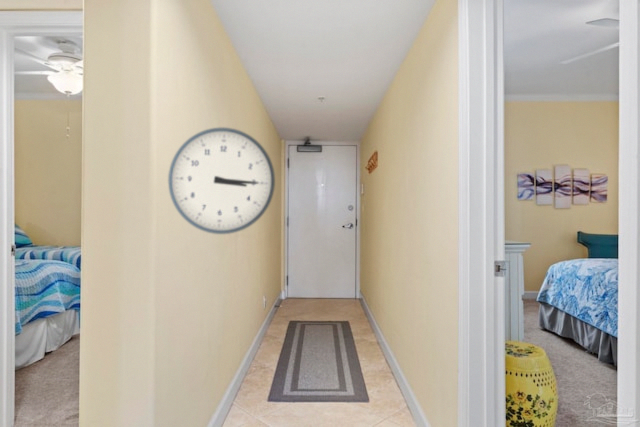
3:15
